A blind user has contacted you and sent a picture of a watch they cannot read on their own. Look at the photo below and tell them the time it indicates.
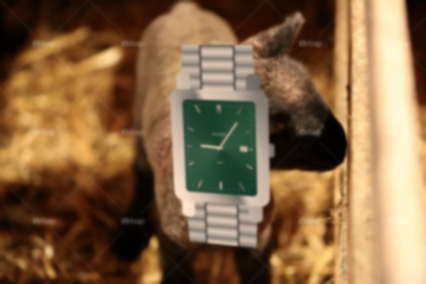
9:06
